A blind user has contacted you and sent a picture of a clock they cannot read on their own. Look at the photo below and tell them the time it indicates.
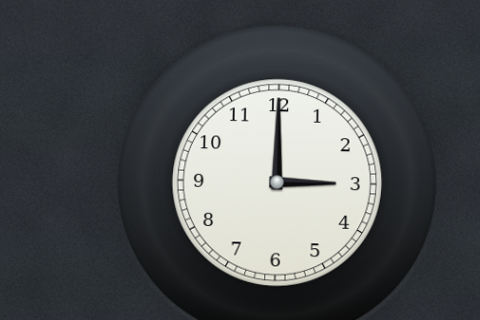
3:00
